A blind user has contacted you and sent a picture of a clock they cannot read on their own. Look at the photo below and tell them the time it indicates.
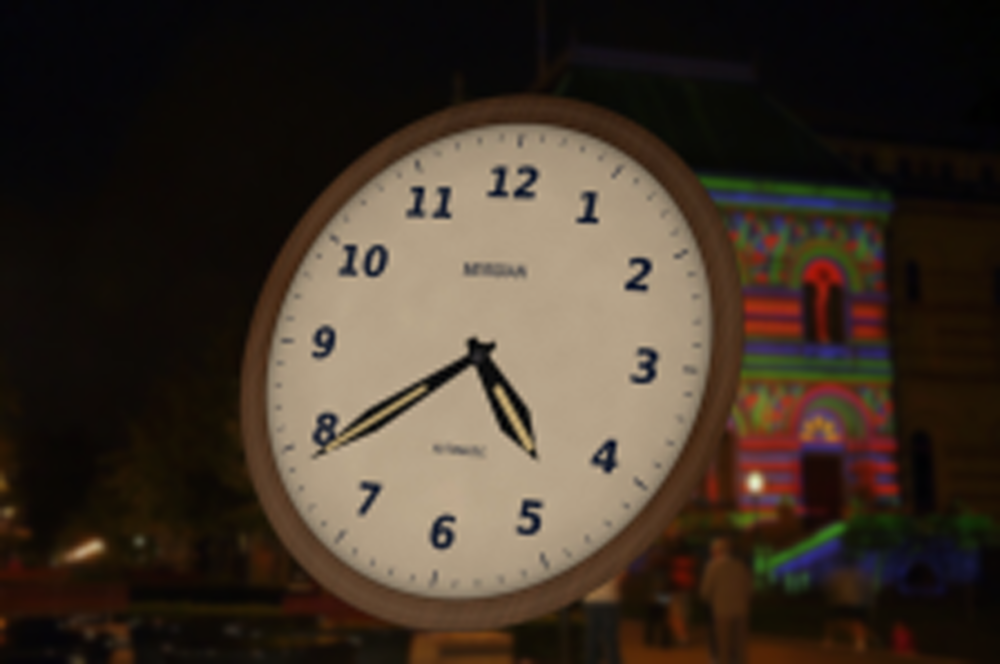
4:39
